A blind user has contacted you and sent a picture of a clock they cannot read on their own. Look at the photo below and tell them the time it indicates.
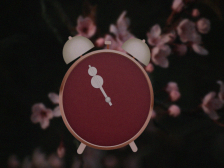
10:55
